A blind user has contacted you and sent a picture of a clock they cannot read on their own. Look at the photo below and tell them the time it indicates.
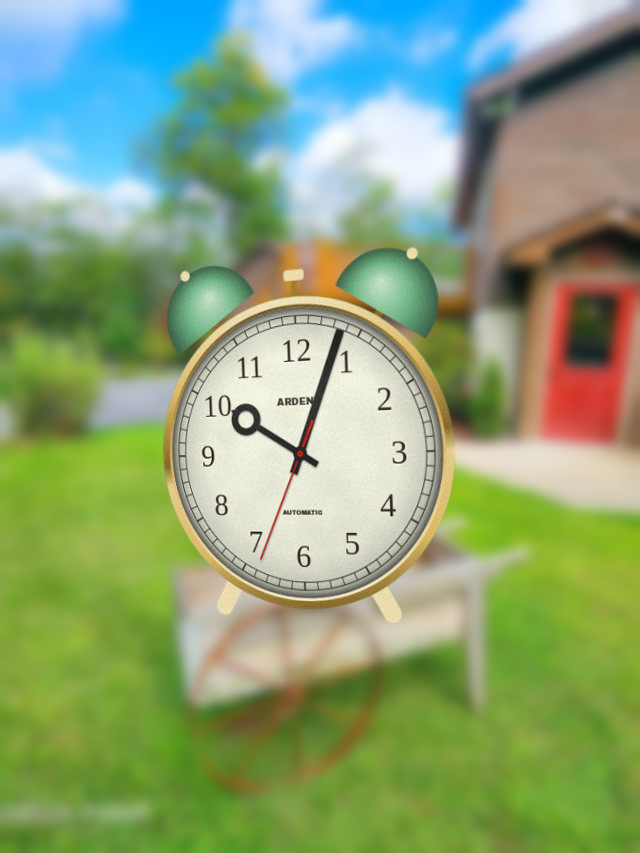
10:03:34
